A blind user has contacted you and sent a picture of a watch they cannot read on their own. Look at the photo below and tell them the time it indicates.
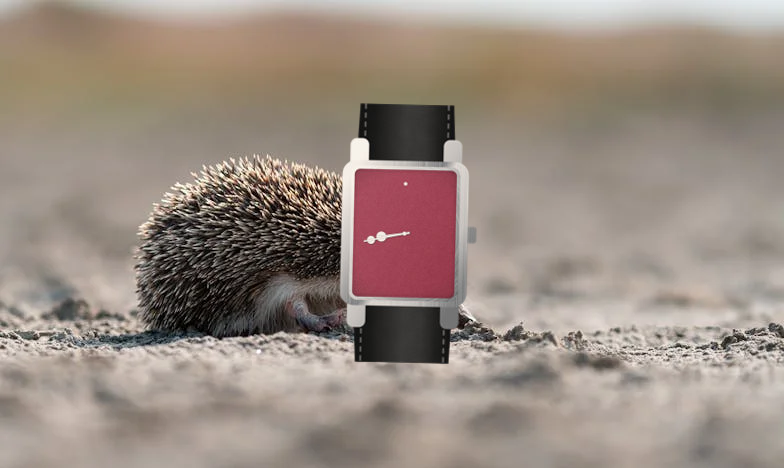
8:43
